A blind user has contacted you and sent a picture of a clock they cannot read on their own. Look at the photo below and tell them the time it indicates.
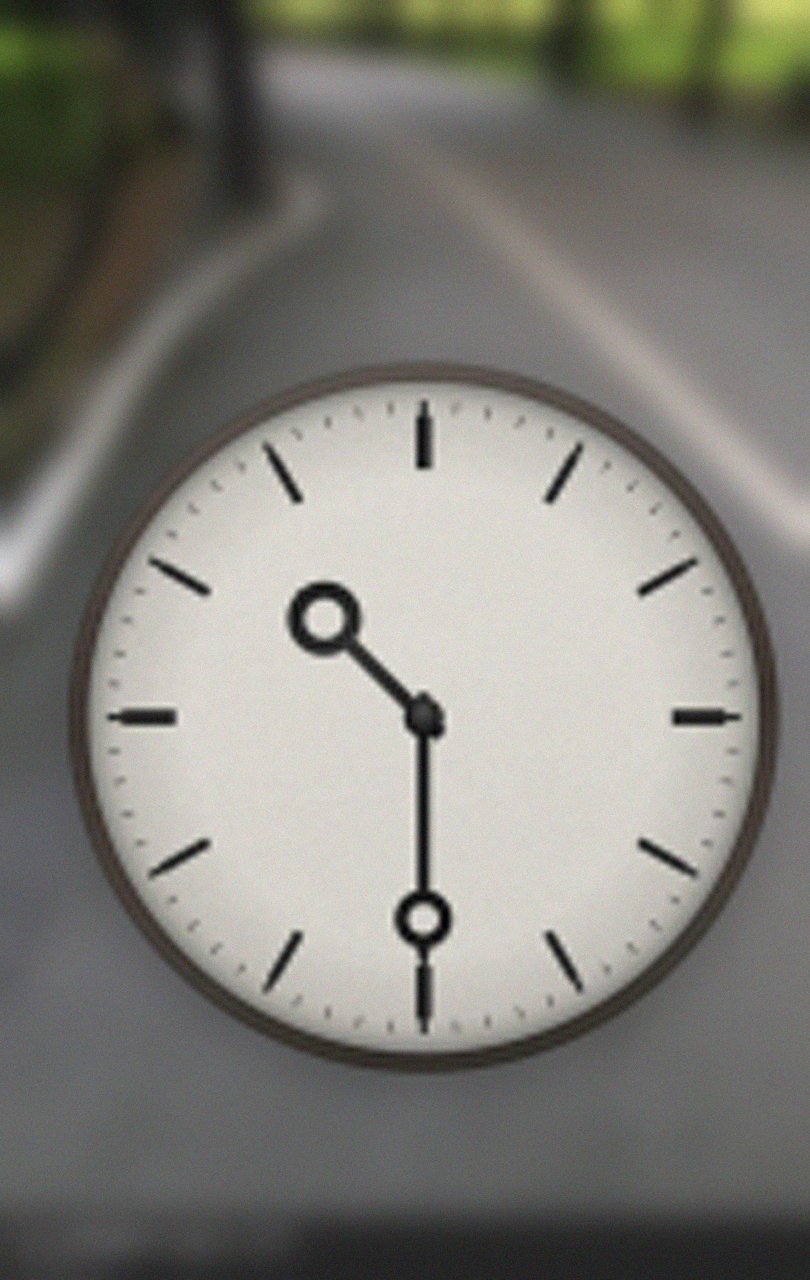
10:30
